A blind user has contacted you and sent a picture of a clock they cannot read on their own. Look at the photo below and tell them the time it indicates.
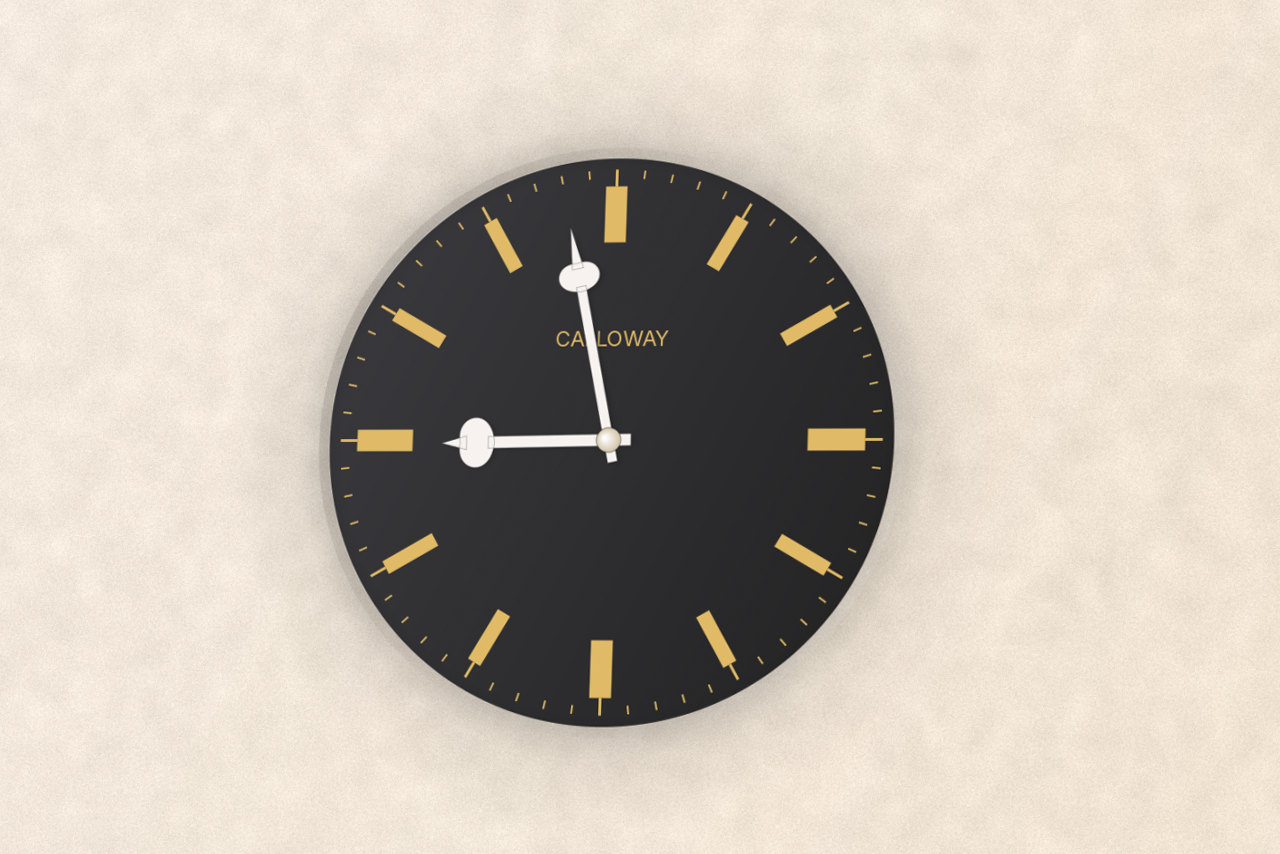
8:58
